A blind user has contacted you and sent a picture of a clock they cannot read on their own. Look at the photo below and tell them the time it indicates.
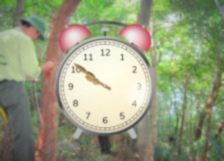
9:51
